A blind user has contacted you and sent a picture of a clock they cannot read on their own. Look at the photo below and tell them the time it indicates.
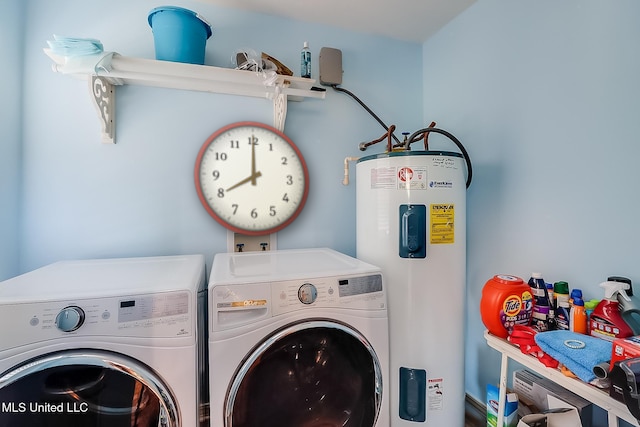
8:00
